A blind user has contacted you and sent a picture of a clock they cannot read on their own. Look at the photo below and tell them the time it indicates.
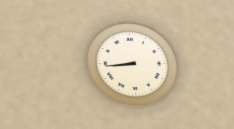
8:44
